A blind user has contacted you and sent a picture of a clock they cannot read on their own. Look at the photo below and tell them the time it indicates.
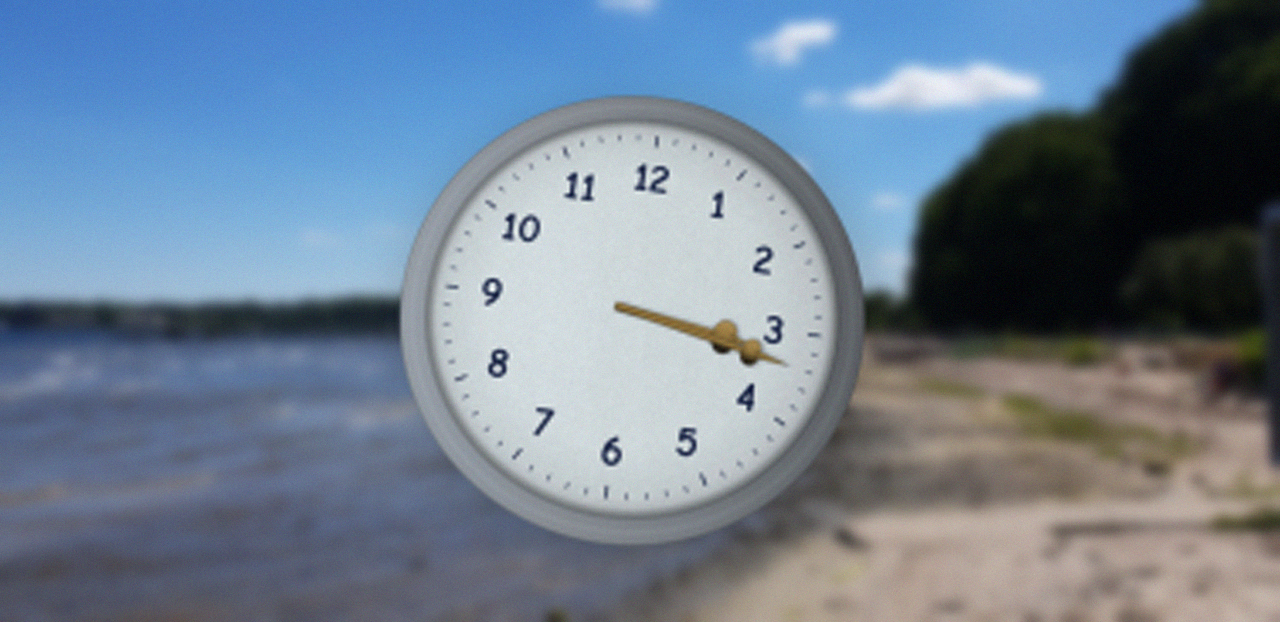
3:17
